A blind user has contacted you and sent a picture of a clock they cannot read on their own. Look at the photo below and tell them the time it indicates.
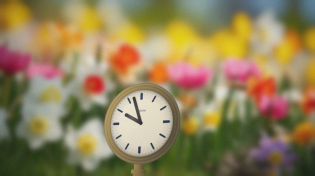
9:57
